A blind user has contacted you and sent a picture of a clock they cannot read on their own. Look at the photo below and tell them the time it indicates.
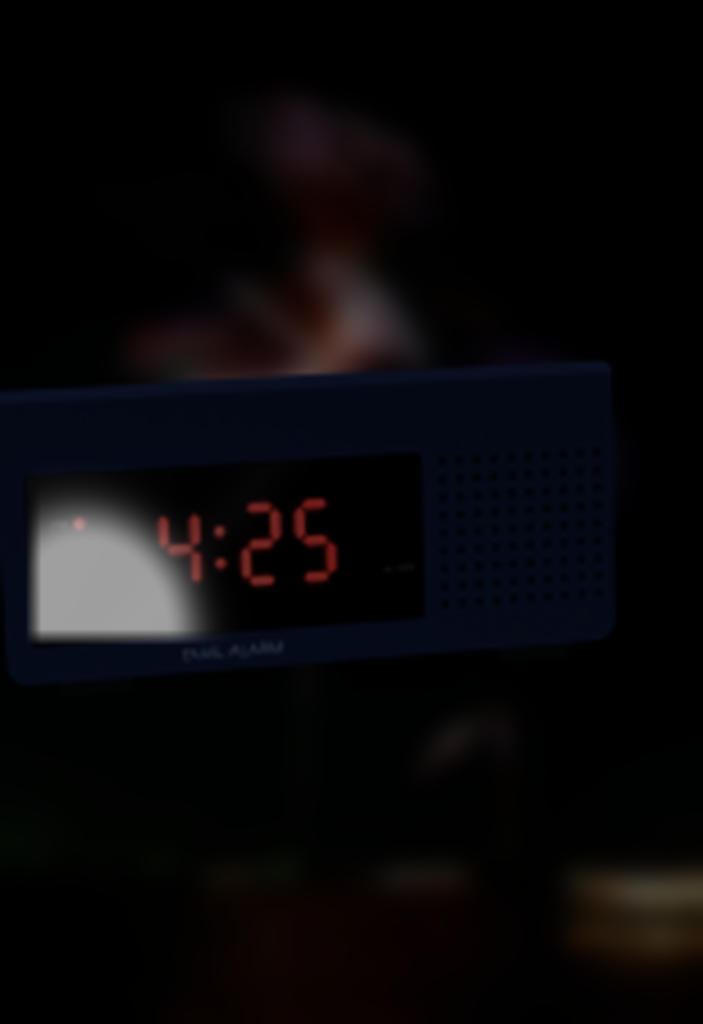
4:25
